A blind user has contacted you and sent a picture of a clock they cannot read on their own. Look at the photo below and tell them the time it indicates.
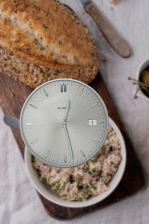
12:28
